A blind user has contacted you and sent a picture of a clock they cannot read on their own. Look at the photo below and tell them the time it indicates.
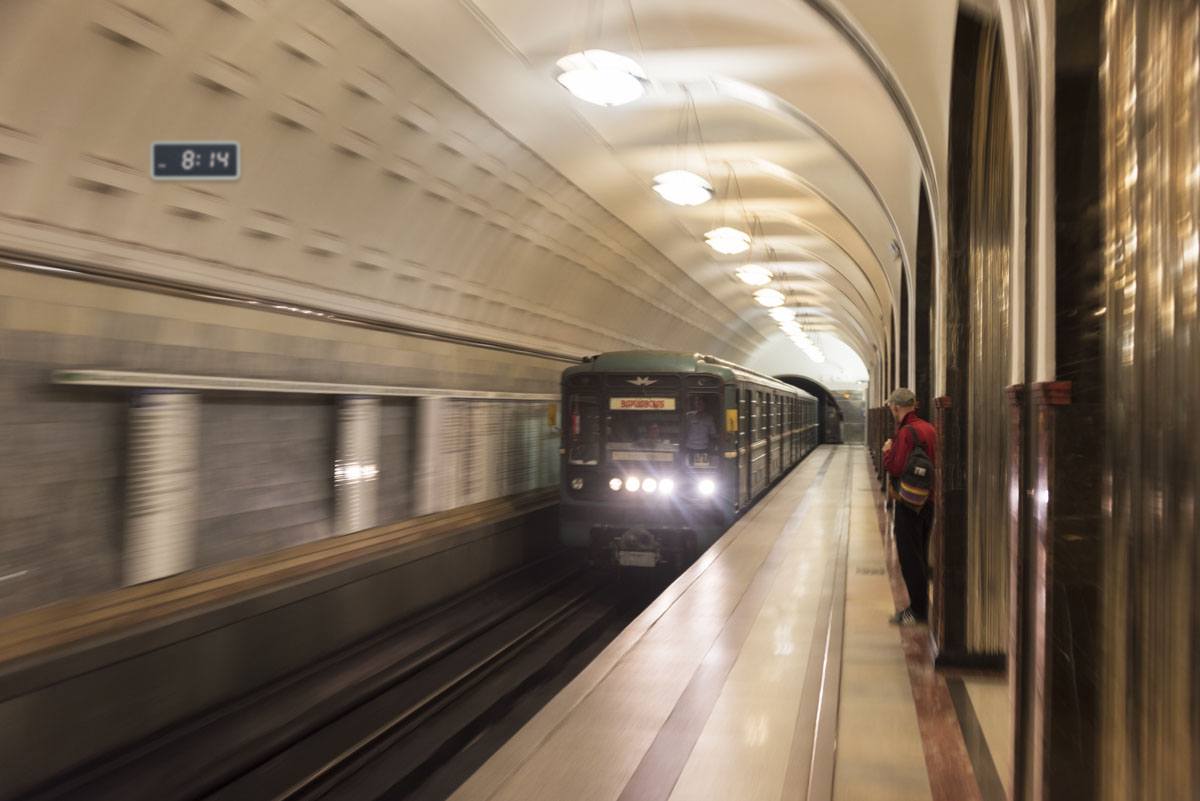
8:14
